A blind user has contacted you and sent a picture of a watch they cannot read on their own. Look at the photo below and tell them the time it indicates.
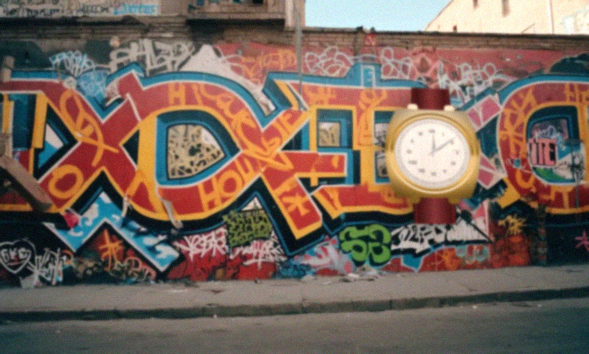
12:09
